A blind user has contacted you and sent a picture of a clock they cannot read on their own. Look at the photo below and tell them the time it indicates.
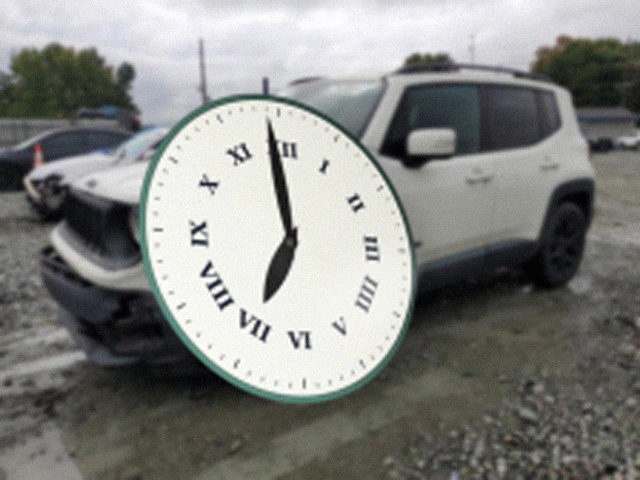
6:59
